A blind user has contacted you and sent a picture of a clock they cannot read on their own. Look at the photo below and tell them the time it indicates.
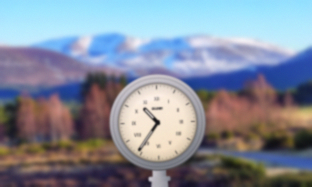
10:36
